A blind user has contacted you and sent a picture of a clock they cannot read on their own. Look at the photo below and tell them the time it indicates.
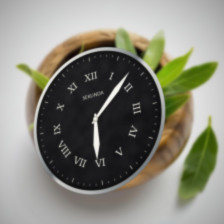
6:08
